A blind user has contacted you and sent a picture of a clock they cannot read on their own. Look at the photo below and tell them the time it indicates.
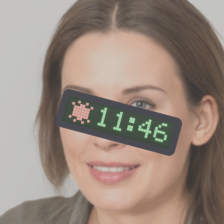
11:46
